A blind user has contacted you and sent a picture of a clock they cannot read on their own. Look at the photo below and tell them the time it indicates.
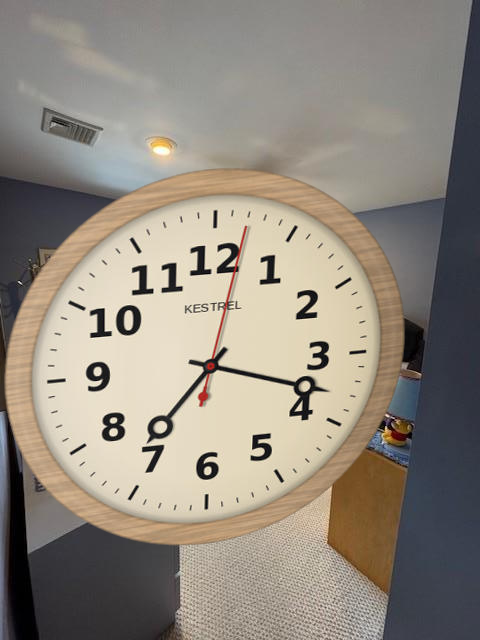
7:18:02
